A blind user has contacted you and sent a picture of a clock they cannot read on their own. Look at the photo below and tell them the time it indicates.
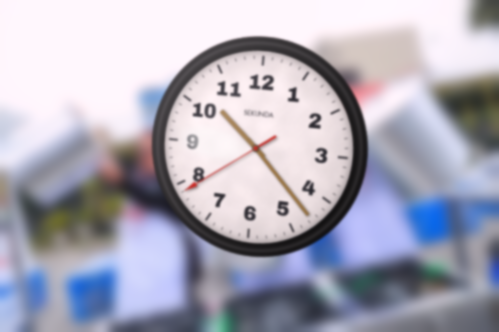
10:22:39
